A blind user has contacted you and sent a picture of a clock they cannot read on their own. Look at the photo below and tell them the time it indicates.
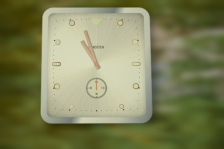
10:57
